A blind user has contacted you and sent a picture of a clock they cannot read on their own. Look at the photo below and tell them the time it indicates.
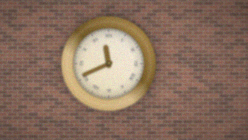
11:41
